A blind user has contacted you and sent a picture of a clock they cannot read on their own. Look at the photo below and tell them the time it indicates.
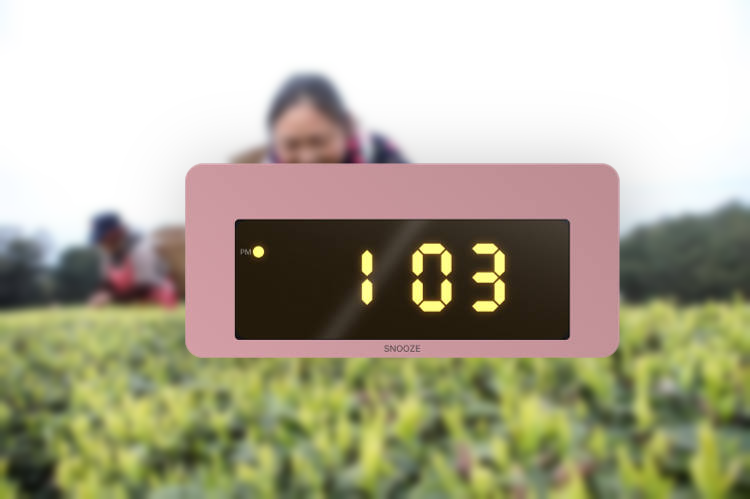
1:03
